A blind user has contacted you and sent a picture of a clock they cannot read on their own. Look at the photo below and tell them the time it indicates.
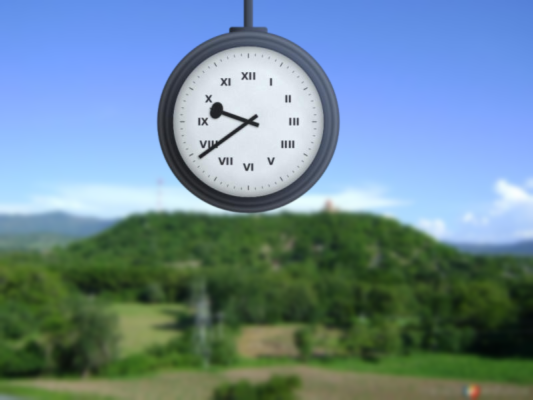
9:39
